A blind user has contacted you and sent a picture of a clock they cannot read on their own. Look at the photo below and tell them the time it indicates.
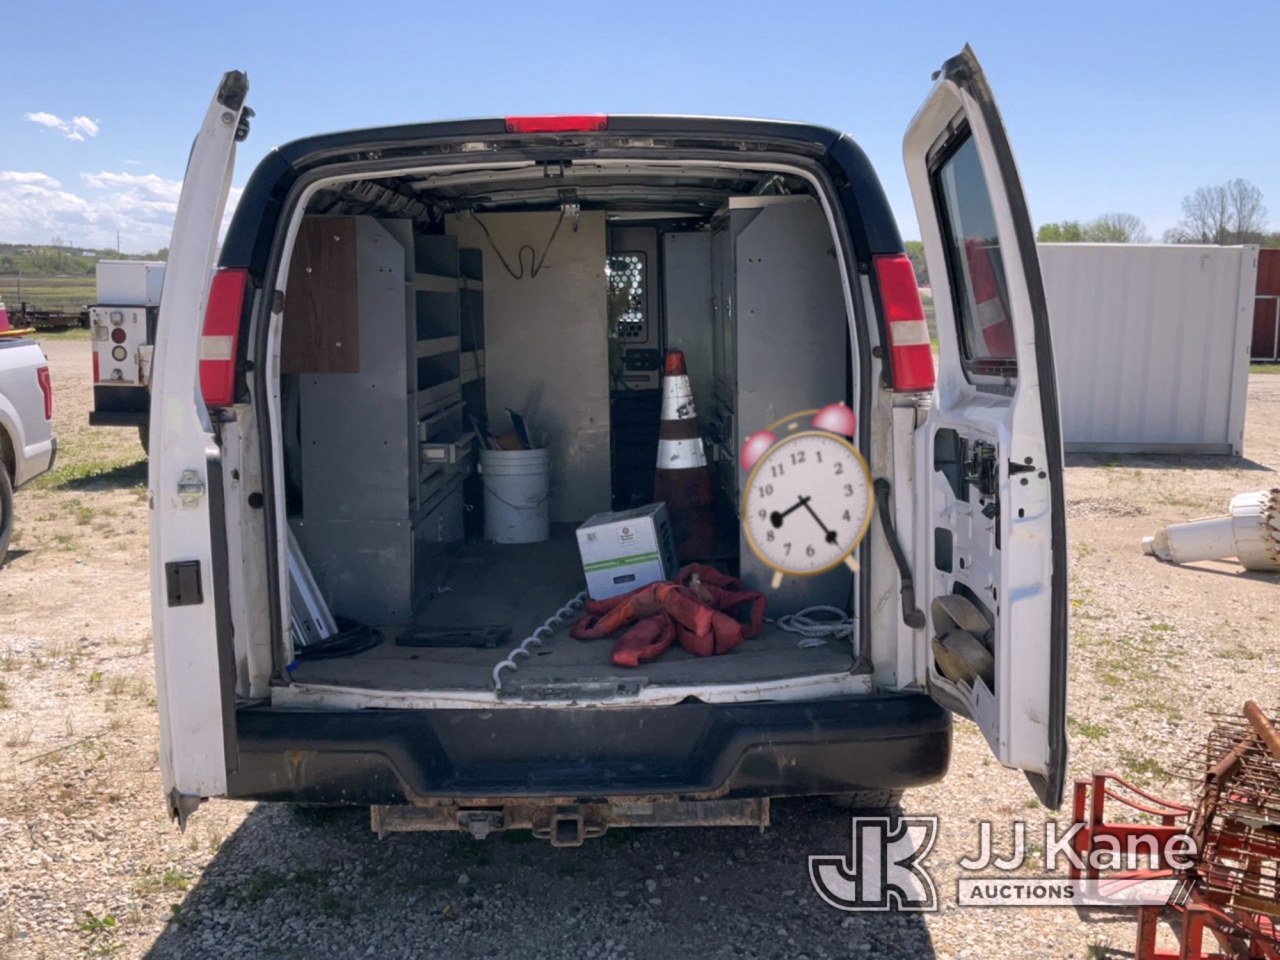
8:25
